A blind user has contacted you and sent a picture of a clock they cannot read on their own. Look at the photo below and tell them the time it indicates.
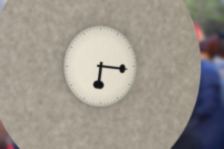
6:16
